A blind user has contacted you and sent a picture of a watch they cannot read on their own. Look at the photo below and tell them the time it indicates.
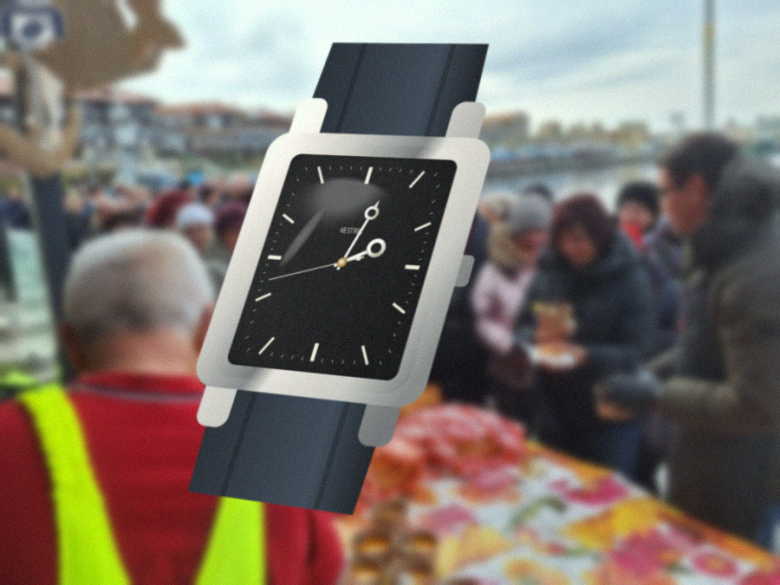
2:02:42
